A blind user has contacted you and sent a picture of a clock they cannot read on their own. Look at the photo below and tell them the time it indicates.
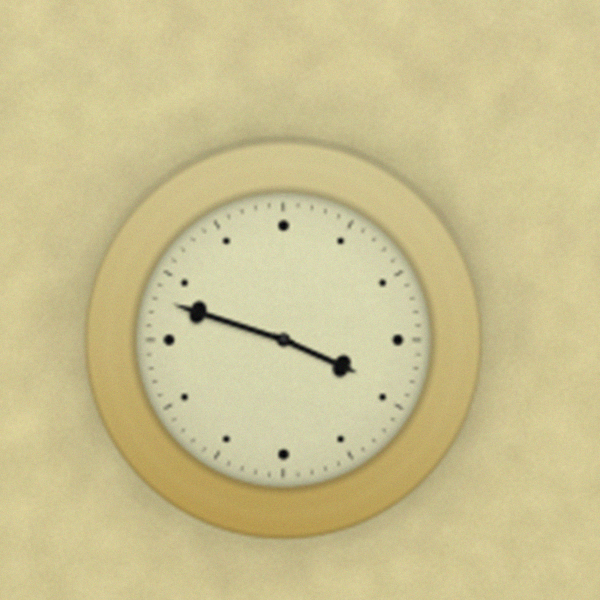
3:48
